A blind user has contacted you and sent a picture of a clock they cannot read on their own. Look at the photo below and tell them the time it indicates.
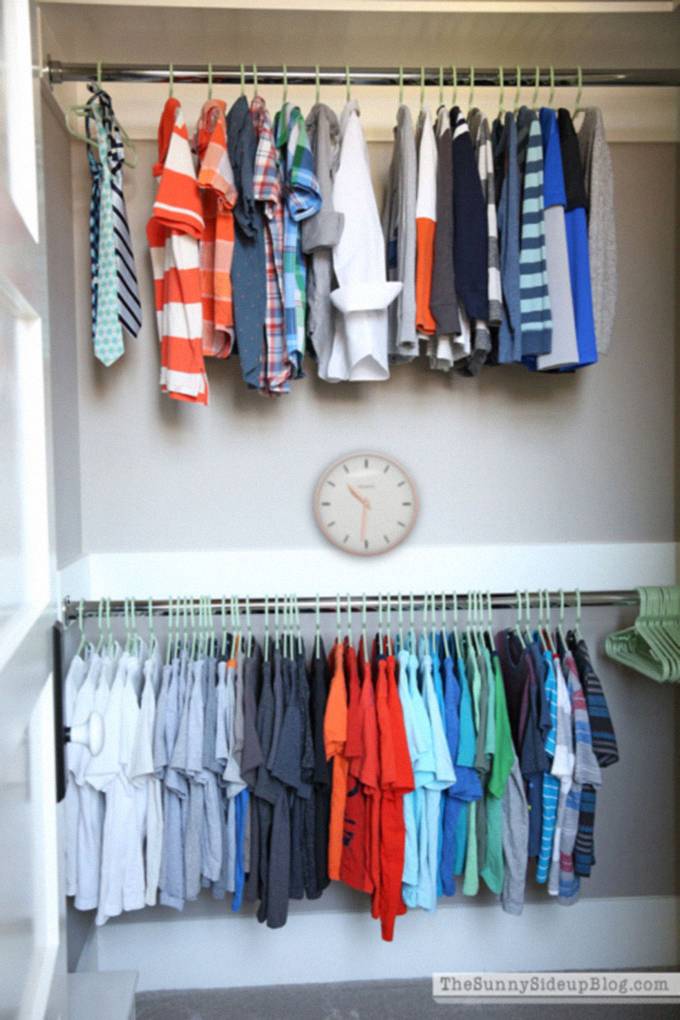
10:31
